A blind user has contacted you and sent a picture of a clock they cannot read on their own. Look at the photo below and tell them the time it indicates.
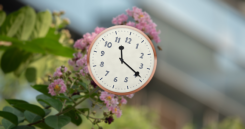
11:19
